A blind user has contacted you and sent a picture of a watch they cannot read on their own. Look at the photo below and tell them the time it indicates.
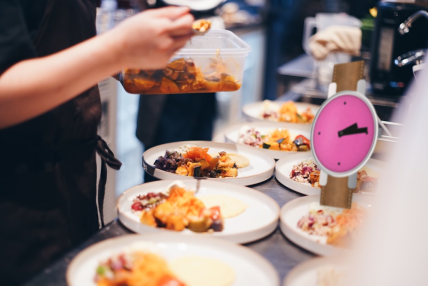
2:14
